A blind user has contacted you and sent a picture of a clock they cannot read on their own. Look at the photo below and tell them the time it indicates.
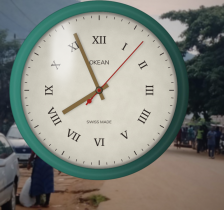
7:56:07
